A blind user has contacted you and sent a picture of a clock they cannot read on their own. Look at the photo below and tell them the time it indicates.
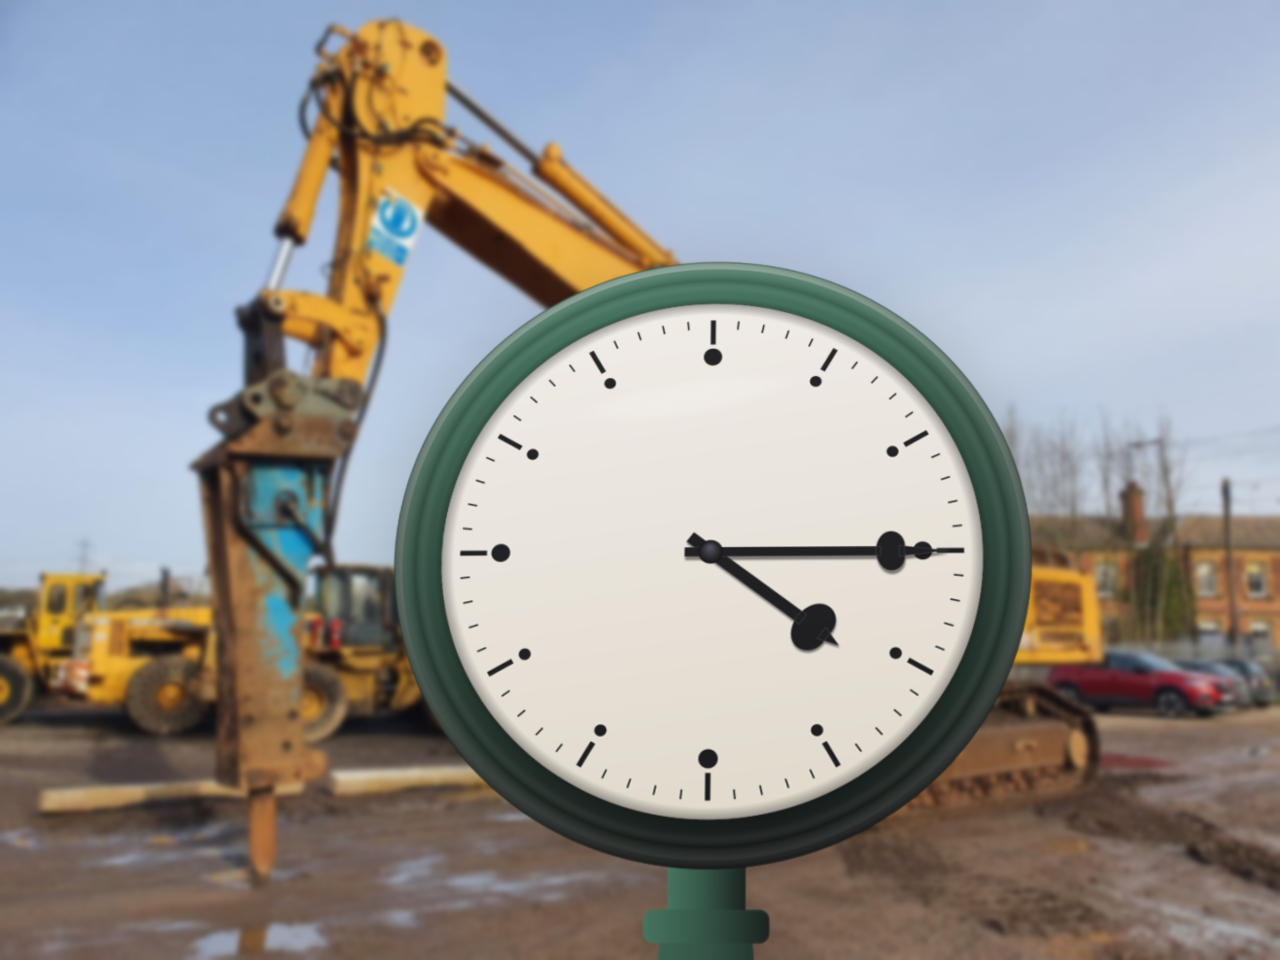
4:15
